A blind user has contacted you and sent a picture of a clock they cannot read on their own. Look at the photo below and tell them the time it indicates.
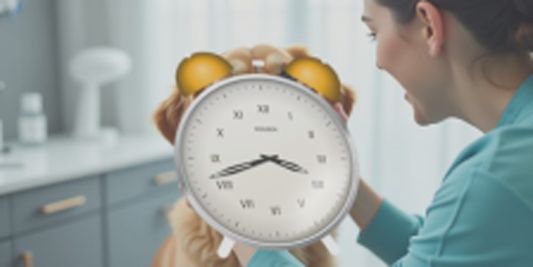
3:42
